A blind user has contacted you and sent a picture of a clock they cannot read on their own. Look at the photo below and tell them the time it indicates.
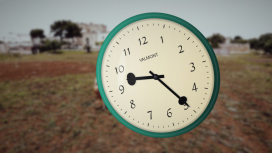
9:25
